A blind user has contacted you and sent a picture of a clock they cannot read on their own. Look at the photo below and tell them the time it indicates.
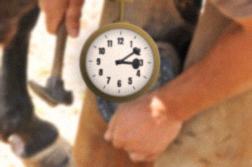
3:09
